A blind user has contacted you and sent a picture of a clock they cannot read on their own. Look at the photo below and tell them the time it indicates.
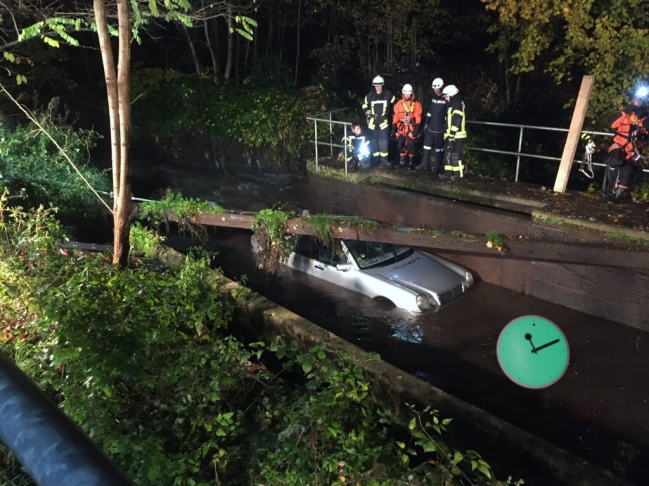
11:11
